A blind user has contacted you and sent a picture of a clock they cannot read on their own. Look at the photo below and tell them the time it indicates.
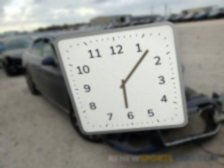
6:07
